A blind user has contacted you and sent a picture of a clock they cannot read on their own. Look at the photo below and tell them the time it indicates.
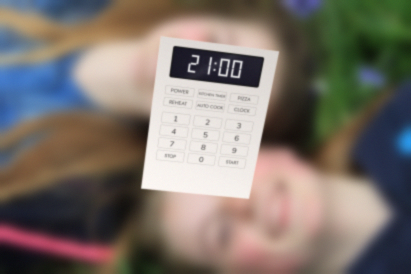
21:00
